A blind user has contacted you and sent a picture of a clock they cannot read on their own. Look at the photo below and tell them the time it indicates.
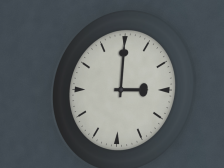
3:00
